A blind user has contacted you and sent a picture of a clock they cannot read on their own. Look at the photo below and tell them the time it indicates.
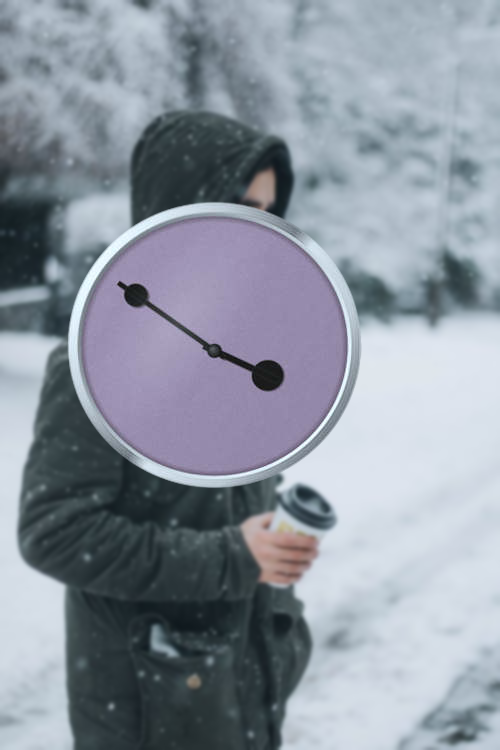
3:51
